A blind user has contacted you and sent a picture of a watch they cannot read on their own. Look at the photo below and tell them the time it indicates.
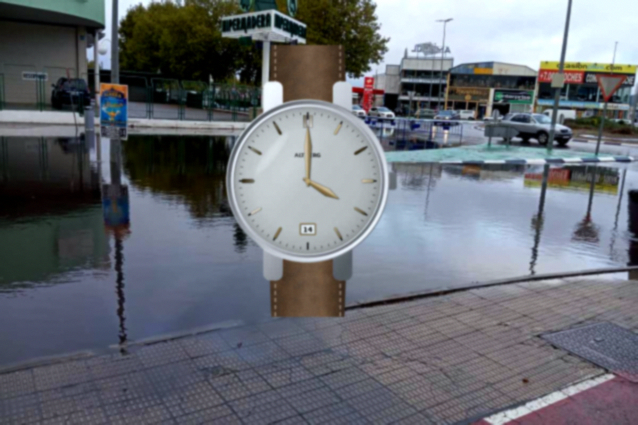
4:00
